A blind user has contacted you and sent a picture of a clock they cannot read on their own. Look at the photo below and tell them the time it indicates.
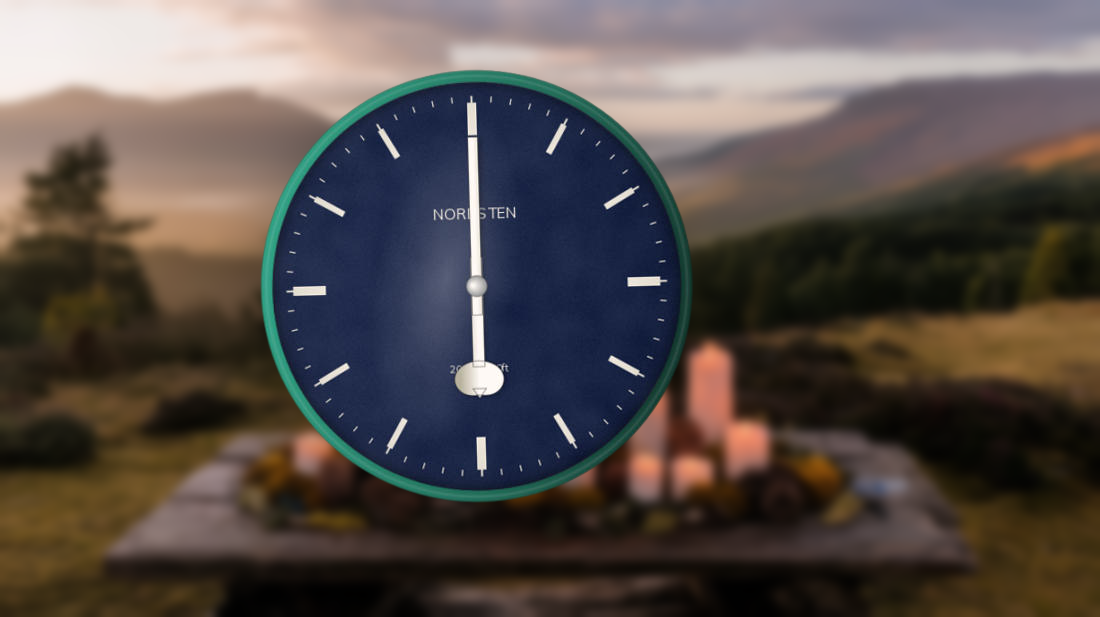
6:00
